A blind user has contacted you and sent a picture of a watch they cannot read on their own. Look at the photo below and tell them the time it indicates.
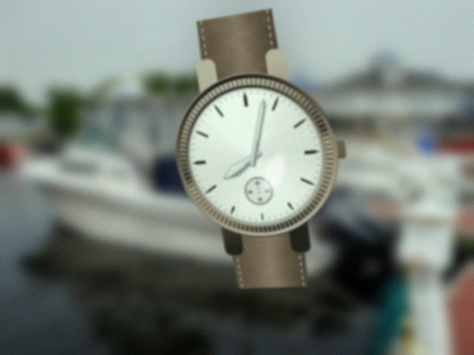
8:03
